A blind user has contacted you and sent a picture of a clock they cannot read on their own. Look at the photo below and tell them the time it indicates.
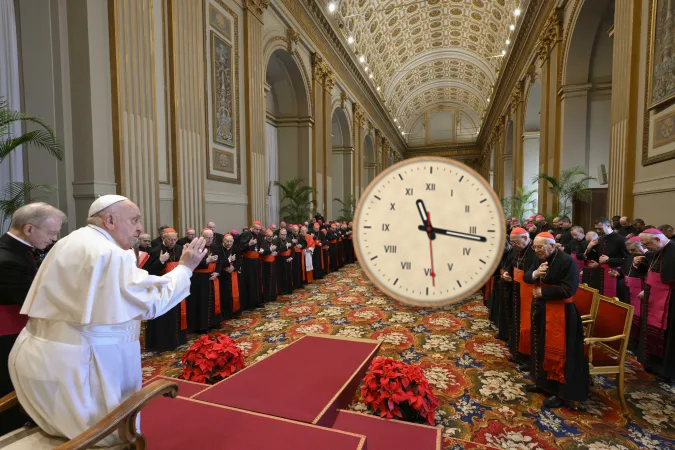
11:16:29
